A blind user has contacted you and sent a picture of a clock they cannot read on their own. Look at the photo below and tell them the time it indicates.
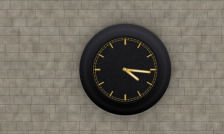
4:16
